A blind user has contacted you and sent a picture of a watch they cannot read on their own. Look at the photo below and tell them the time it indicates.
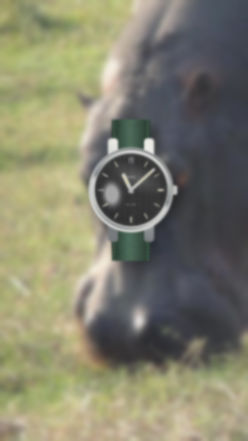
11:08
